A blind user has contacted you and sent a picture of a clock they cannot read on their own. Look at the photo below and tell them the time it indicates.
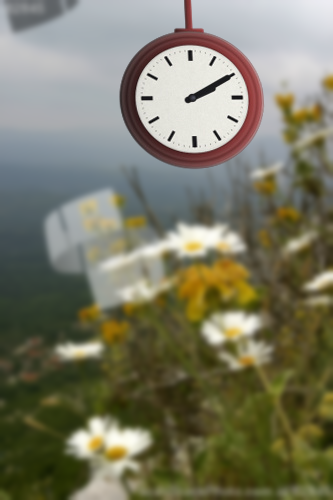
2:10
